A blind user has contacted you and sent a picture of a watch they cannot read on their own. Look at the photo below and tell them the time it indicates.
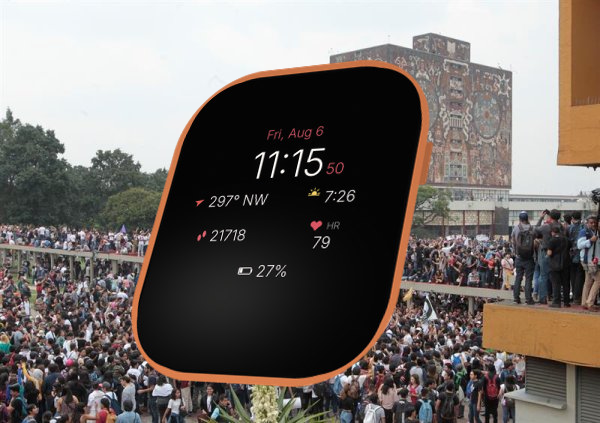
11:15:50
